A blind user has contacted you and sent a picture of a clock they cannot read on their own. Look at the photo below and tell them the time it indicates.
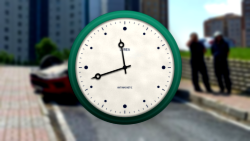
11:42
